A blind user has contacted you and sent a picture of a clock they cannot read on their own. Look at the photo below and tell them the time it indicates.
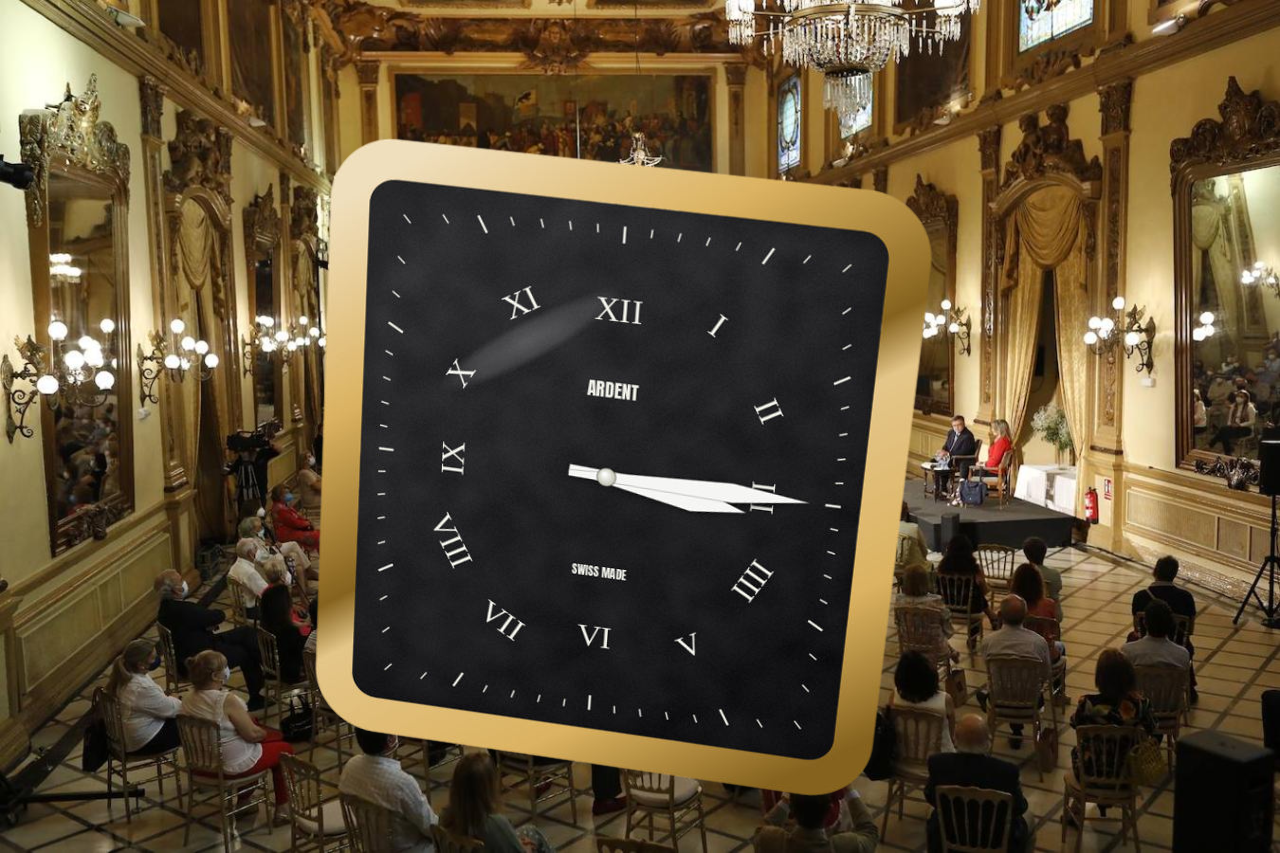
3:15
